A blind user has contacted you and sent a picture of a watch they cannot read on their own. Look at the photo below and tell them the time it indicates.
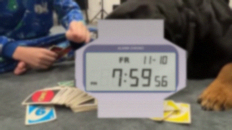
7:59:56
